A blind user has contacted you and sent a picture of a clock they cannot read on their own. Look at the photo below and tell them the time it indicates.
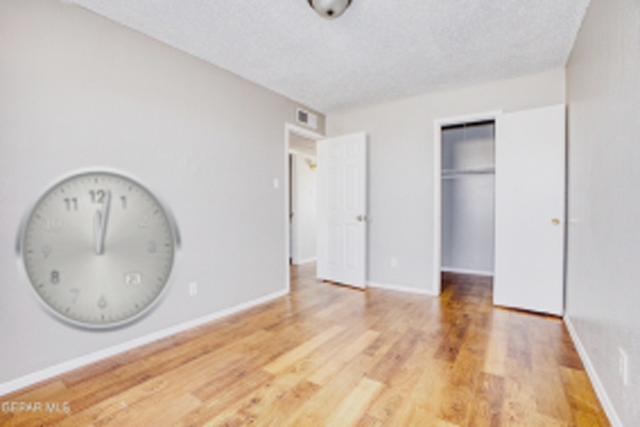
12:02
